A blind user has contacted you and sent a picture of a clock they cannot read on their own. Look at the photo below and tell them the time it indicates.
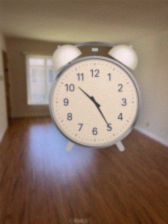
10:25
